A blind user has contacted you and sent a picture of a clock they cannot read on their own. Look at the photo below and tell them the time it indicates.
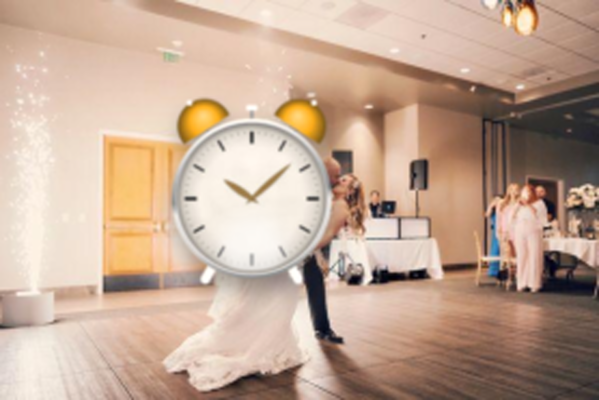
10:08
